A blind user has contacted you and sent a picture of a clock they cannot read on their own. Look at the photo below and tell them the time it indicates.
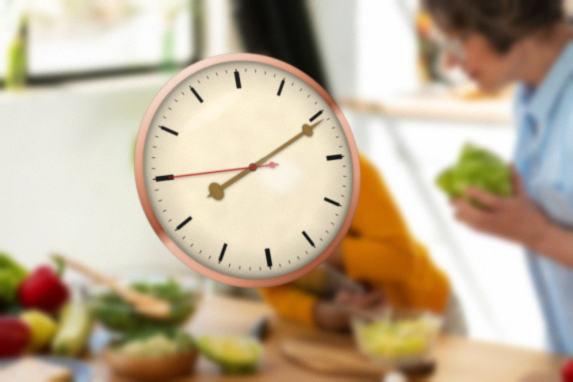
8:10:45
